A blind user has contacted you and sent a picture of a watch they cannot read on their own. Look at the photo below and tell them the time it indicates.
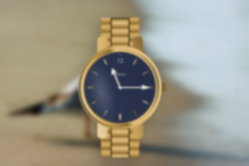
11:15
